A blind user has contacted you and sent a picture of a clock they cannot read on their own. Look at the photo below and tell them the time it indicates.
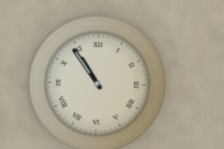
10:54
